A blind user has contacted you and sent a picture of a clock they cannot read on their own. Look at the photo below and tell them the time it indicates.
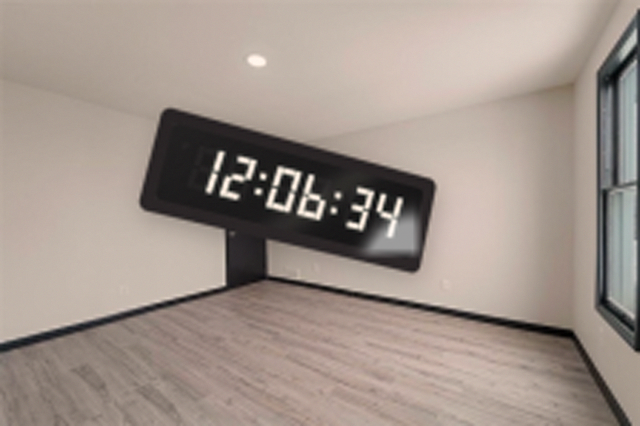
12:06:34
